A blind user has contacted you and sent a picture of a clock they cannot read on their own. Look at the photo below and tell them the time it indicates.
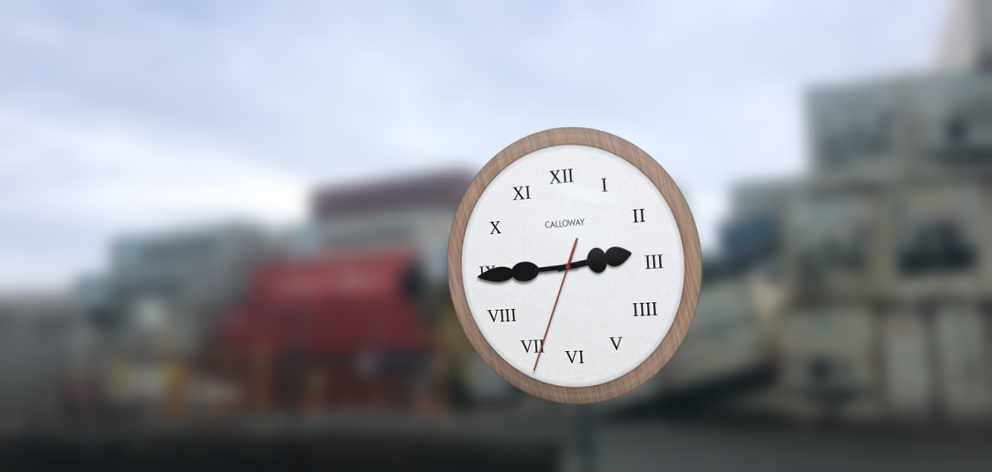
2:44:34
